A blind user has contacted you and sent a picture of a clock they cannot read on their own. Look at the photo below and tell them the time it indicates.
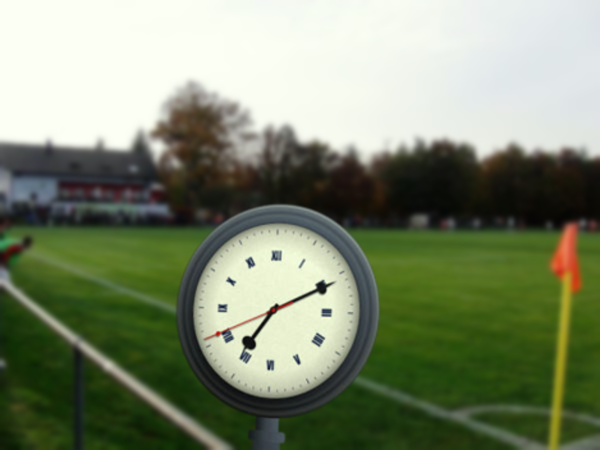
7:10:41
